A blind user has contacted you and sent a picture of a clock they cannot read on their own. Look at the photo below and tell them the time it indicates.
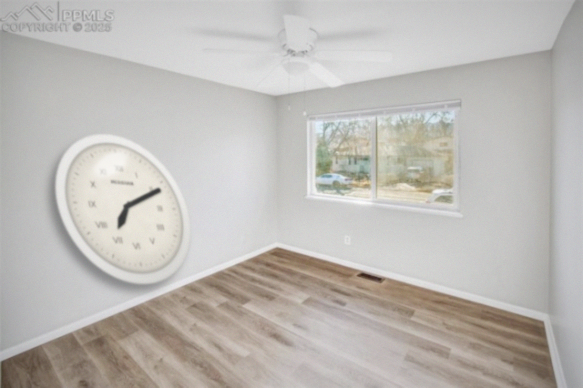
7:11
